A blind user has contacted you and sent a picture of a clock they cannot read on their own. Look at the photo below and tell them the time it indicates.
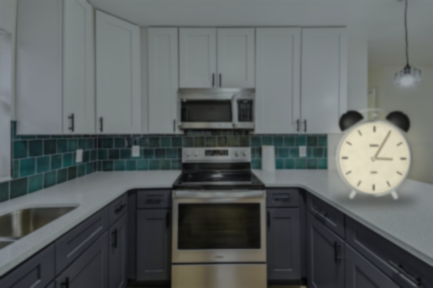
3:05
